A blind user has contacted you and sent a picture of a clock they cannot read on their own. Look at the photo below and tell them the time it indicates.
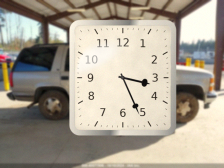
3:26
